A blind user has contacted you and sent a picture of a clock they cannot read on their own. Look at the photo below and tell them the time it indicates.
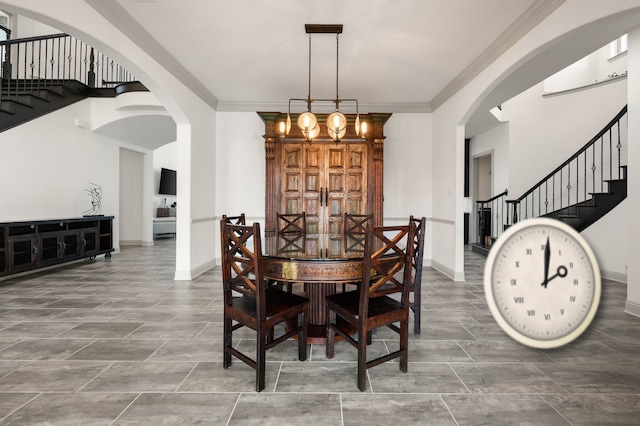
2:01
